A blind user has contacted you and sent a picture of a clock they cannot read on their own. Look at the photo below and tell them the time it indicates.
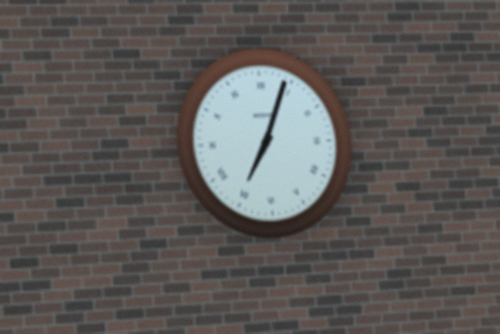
7:04
